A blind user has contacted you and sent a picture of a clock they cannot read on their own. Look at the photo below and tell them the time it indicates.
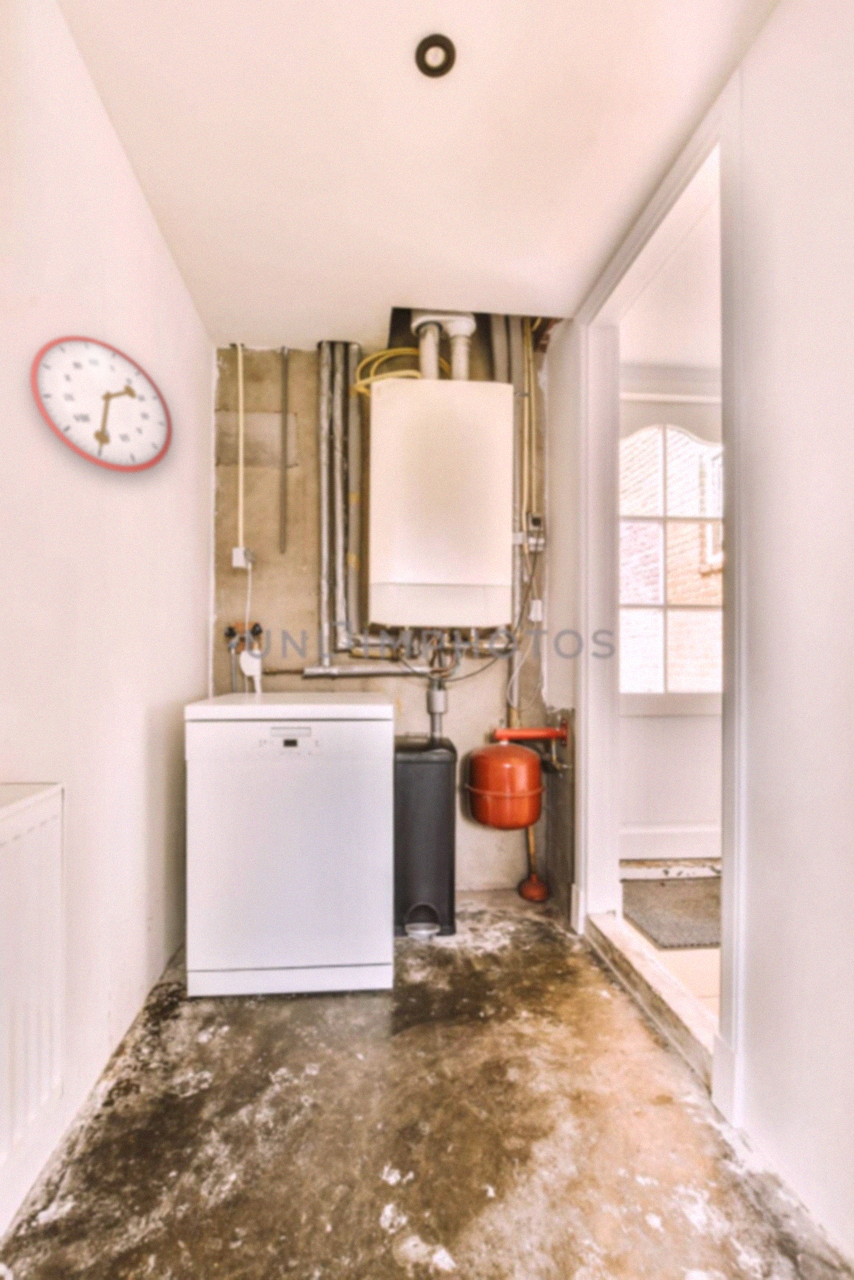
2:35
